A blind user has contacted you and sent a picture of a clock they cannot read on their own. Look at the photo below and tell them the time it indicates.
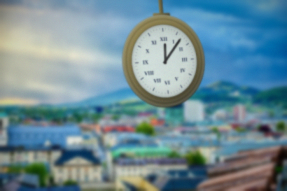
12:07
